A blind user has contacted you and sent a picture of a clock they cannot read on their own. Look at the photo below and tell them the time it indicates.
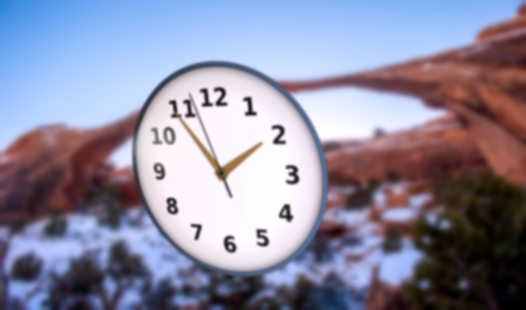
1:53:57
